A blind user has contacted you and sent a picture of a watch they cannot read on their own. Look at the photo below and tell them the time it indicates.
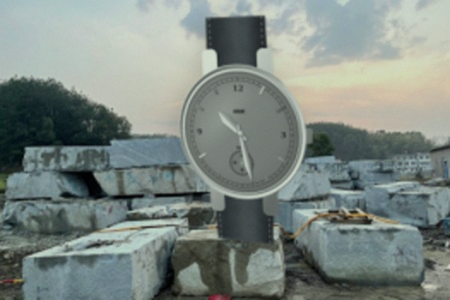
10:28
